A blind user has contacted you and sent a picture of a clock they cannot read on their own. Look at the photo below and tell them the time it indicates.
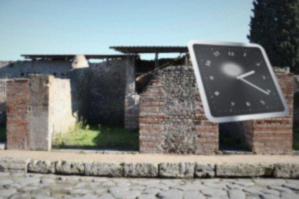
2:21
